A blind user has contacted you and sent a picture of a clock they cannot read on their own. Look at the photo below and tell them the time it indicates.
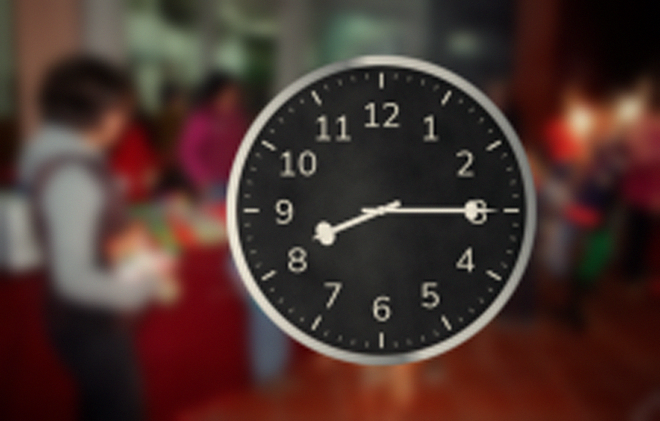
8:15
